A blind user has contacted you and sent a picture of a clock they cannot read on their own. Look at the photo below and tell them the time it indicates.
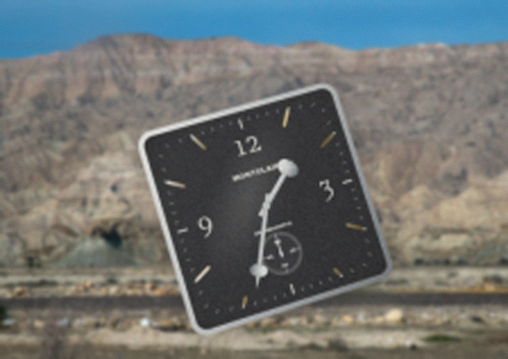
1:34
